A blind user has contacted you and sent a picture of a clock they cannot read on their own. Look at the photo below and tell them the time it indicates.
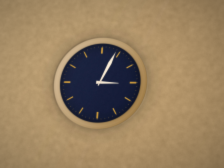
3:04
